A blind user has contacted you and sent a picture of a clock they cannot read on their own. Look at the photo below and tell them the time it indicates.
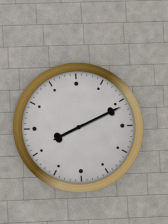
8:11
